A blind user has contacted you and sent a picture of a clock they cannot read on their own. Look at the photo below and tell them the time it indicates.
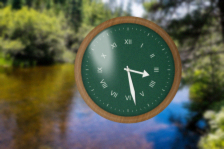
3:28
